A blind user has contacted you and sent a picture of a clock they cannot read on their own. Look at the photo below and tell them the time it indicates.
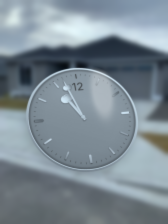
10:57
